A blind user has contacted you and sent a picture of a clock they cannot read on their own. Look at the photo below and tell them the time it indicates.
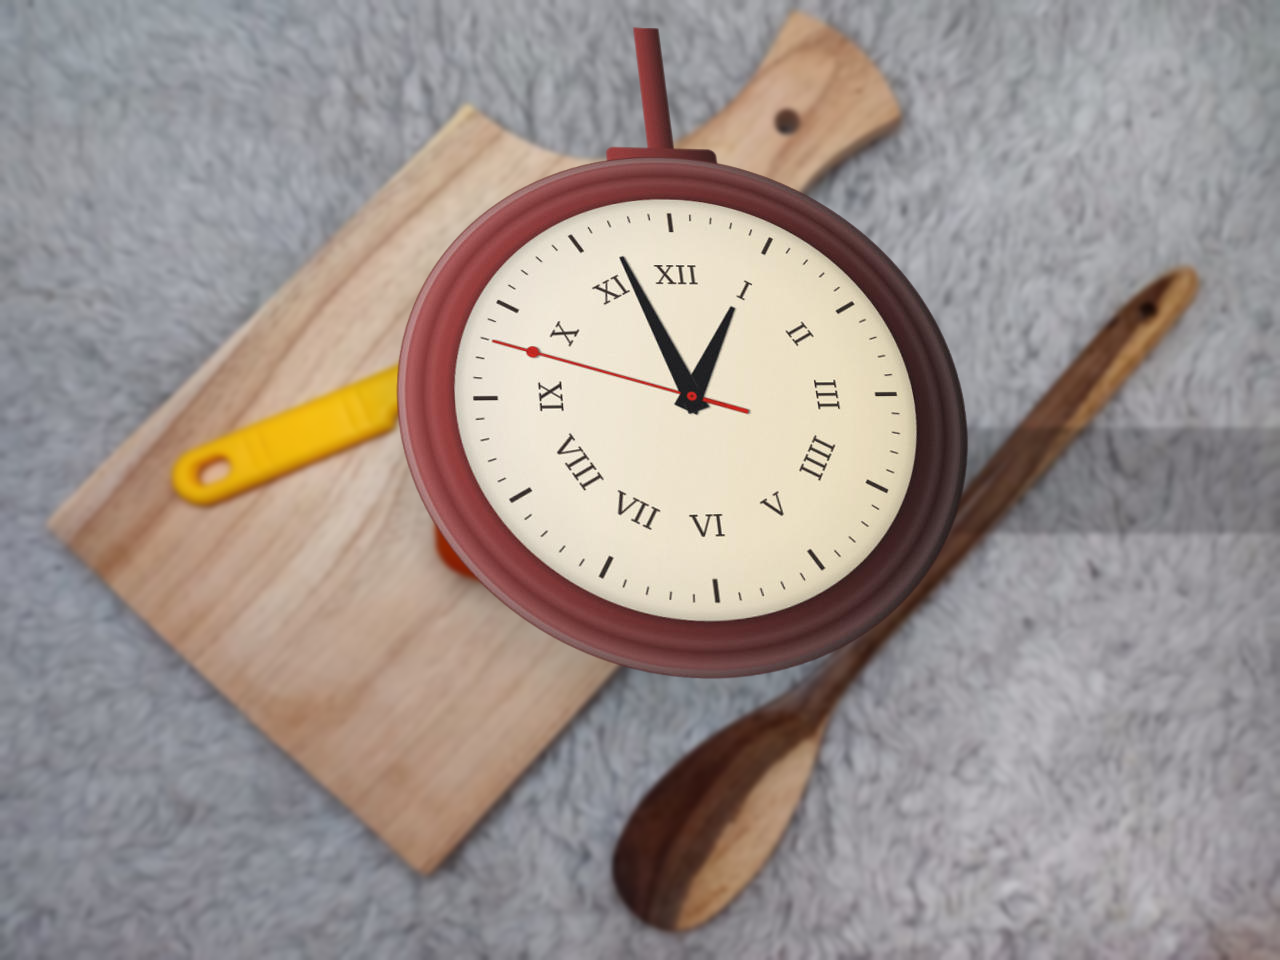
12:56:48
